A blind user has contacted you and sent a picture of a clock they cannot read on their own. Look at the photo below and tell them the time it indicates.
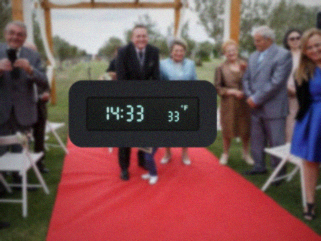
14:33
